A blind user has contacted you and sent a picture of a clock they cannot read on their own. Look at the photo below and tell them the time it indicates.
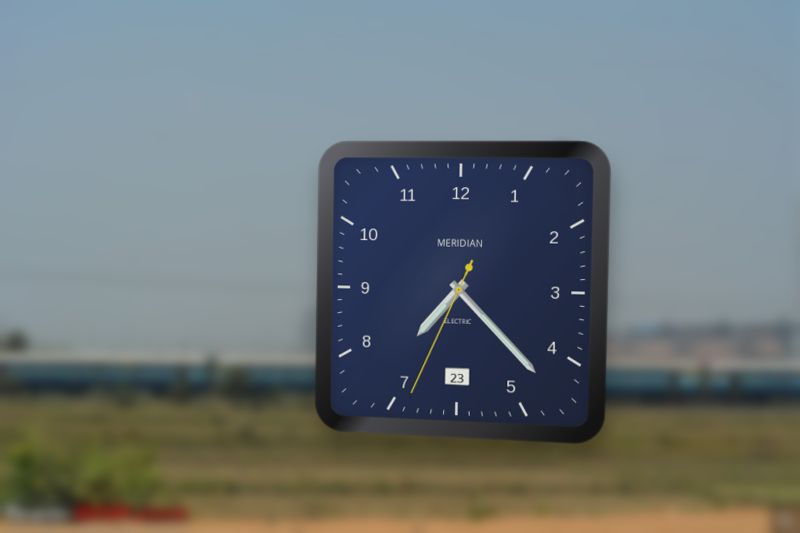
7:22:34
